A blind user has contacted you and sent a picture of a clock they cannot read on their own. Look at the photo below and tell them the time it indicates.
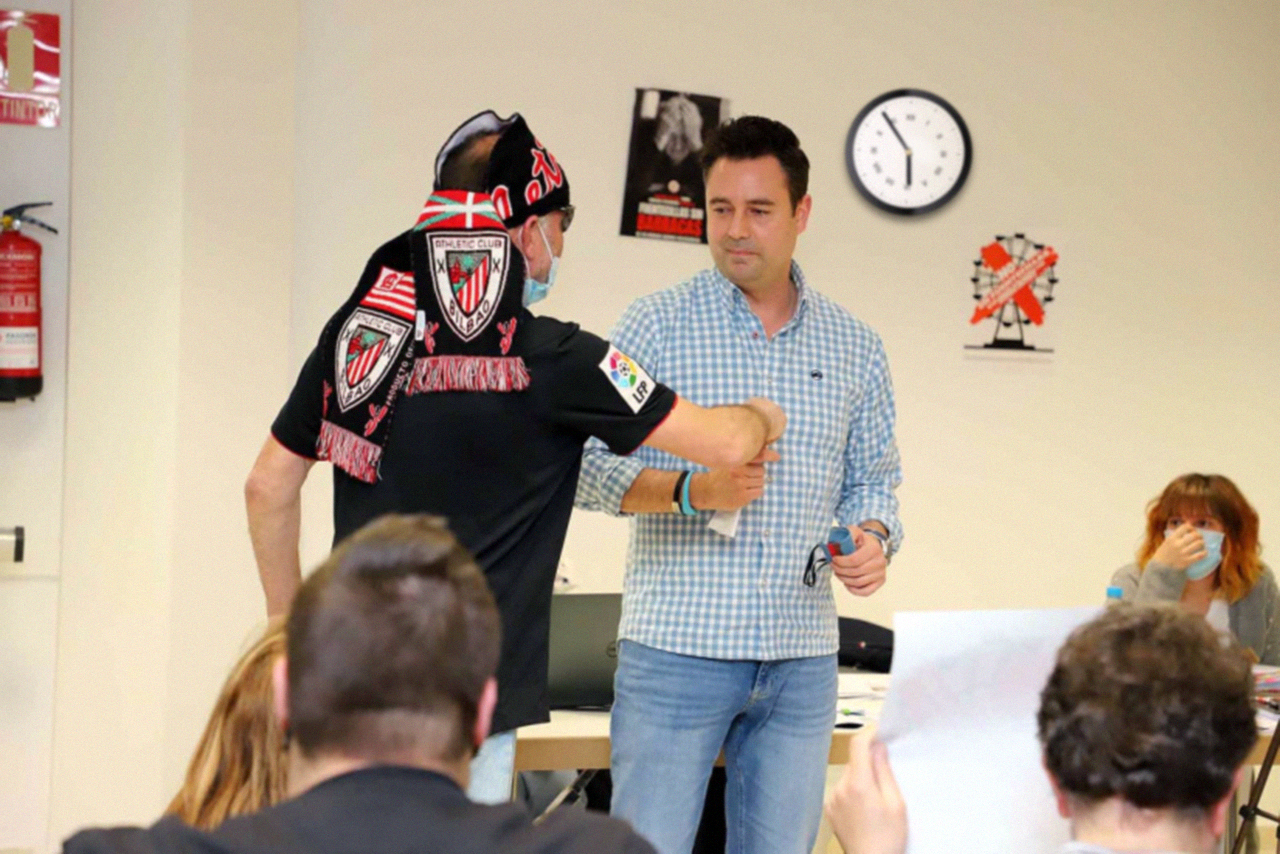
5:54
